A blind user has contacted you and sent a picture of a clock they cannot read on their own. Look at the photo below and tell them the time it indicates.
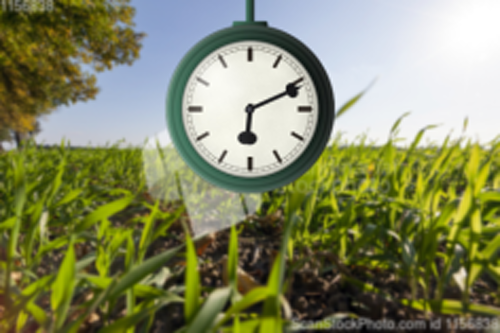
6:11
